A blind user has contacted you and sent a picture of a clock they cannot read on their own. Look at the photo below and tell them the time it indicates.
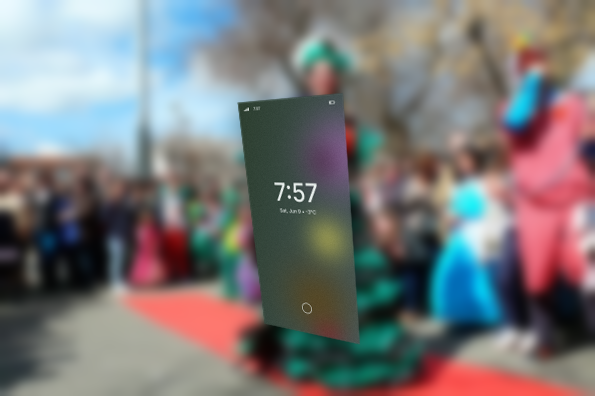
7:57
